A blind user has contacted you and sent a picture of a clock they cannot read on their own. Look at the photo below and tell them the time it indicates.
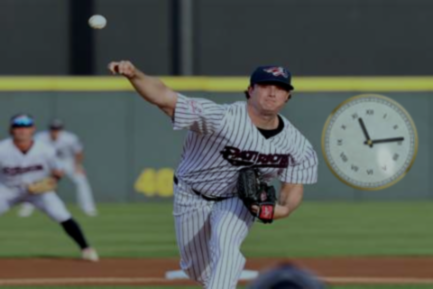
11:14
